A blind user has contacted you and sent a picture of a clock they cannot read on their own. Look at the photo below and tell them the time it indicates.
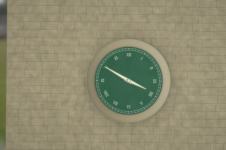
3:50
